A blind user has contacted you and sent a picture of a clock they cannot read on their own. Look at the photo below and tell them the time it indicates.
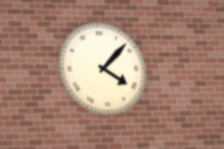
4:08
